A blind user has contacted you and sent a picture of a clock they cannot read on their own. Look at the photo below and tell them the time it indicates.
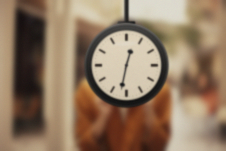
12:32
